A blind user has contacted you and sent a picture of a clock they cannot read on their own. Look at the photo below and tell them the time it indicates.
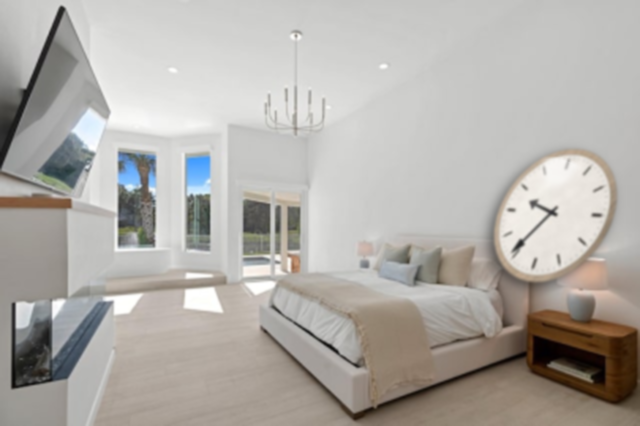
9:36
